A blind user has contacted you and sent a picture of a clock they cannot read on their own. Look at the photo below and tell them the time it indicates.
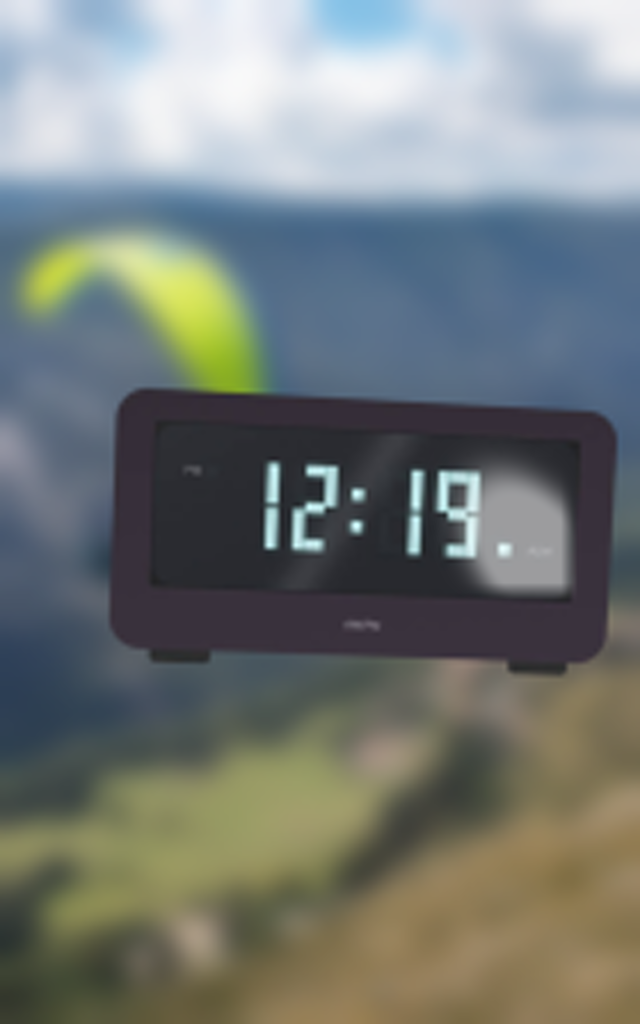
12:19
